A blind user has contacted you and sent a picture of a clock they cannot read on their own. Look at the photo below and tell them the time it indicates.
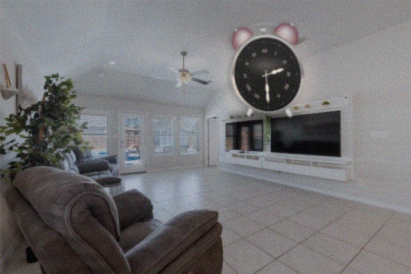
2:30
